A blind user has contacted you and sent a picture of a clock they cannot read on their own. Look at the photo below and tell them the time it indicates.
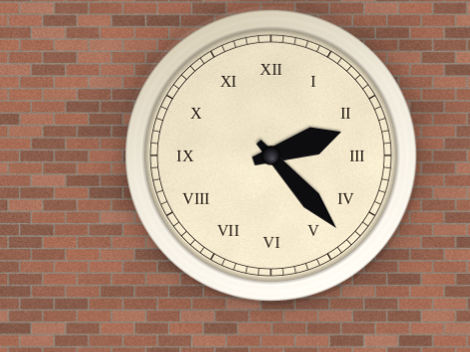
2:23
